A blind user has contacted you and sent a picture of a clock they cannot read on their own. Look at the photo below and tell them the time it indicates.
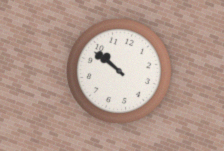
9:48
